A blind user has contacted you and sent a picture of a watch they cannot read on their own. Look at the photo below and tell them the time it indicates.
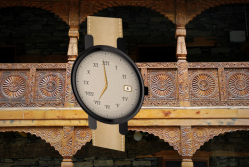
6:59
